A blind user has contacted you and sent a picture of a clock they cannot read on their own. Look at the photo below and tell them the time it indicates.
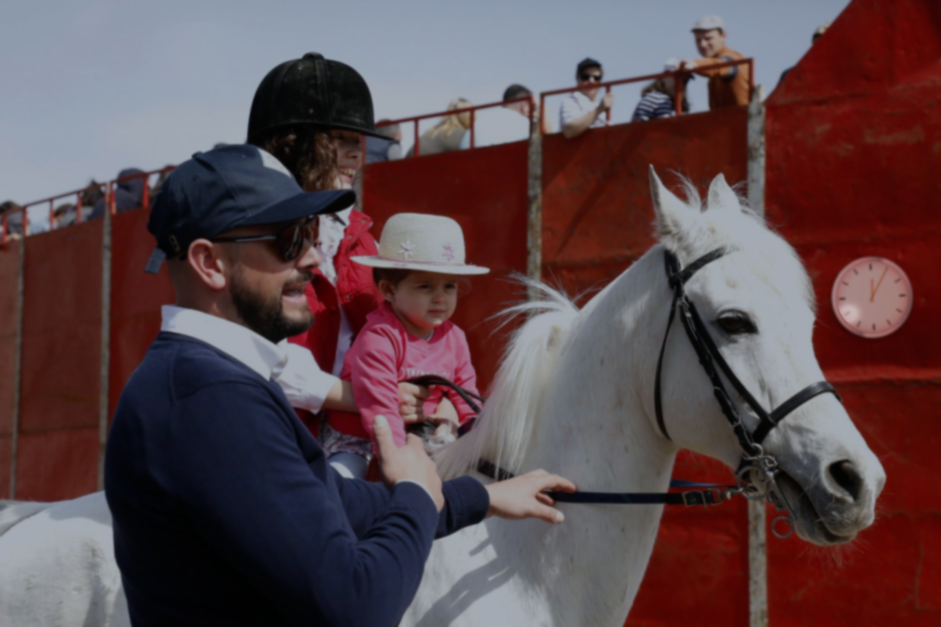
12:05
